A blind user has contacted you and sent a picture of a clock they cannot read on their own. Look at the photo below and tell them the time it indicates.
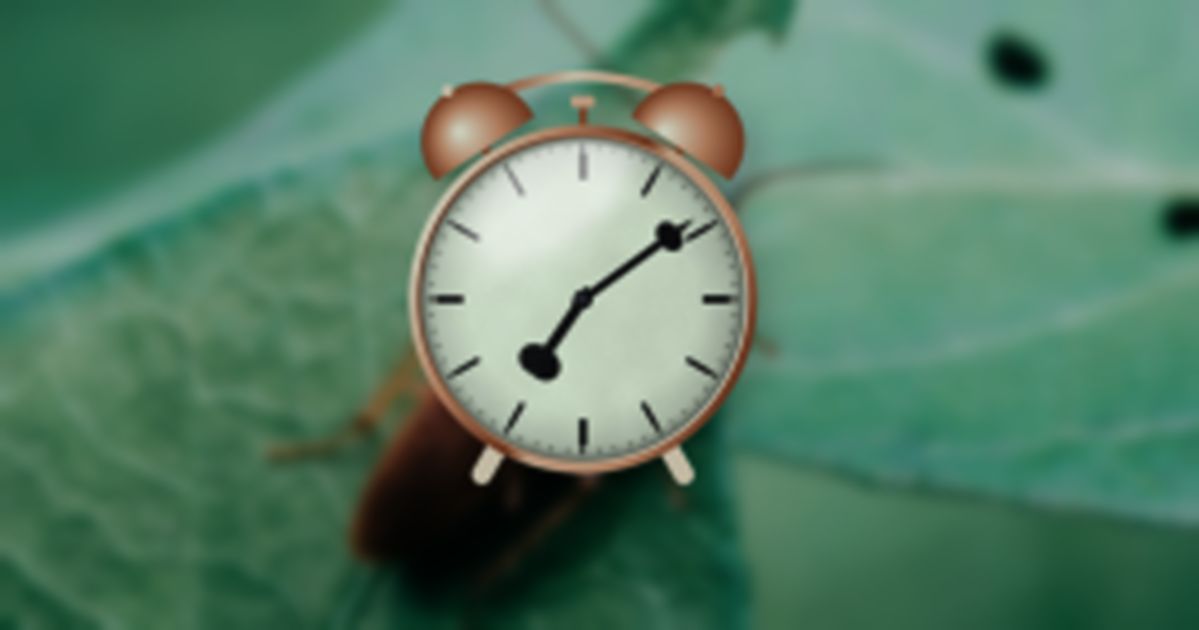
7:09
